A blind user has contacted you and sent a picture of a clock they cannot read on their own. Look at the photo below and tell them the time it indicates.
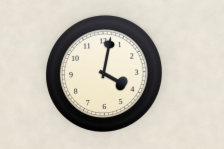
4:02
